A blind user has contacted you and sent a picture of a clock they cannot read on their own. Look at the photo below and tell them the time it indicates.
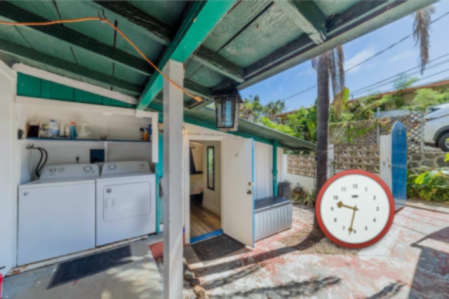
9:32
